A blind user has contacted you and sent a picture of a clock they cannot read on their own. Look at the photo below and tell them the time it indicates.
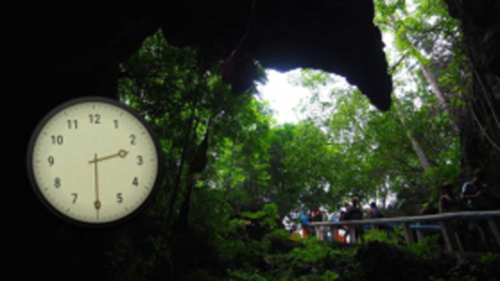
2:30
